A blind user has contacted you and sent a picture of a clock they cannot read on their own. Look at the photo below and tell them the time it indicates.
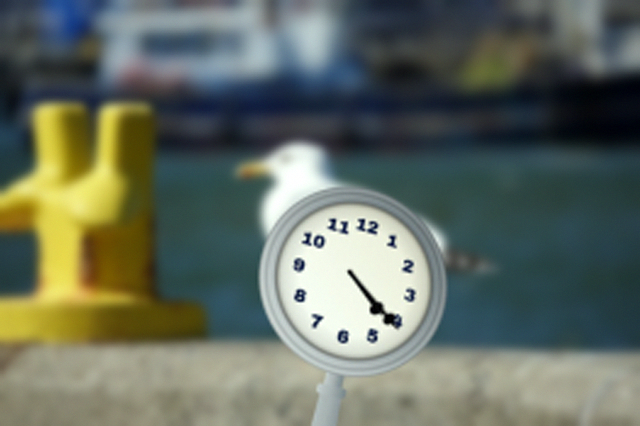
4:21
